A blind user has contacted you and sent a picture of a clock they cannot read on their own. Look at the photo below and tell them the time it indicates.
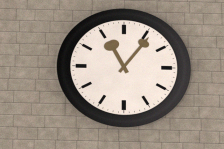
11:06
